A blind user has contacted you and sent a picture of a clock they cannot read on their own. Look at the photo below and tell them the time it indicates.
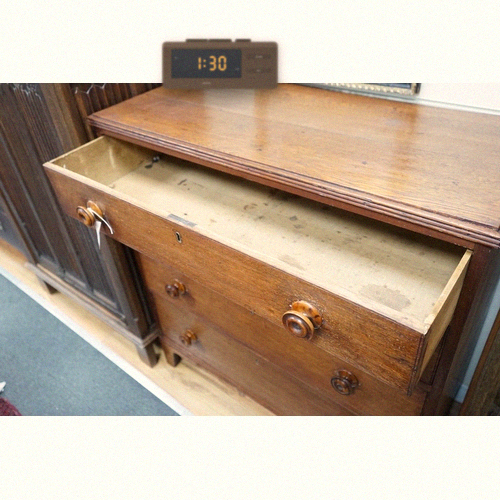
1:30
